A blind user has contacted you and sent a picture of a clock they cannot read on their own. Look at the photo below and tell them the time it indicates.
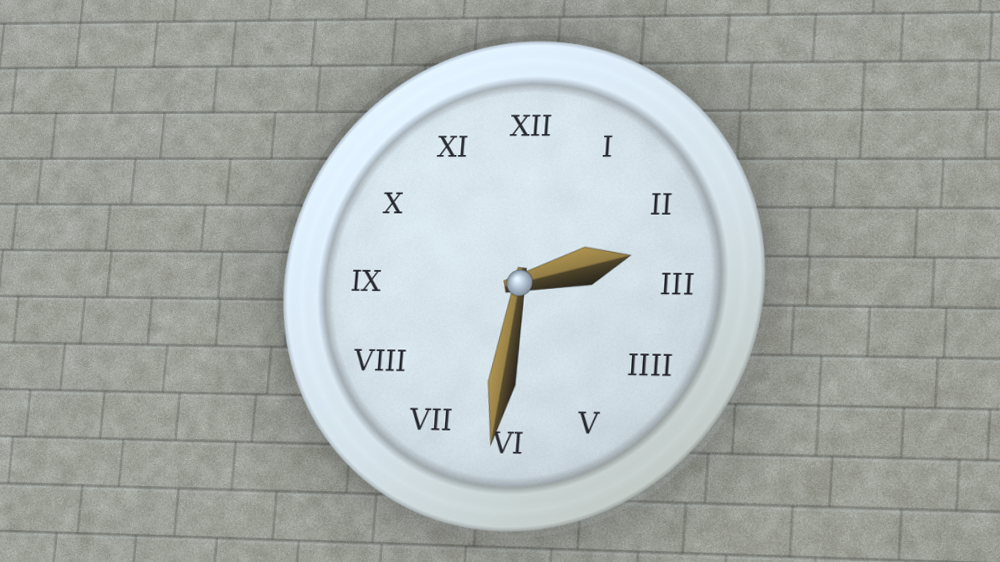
2:31
